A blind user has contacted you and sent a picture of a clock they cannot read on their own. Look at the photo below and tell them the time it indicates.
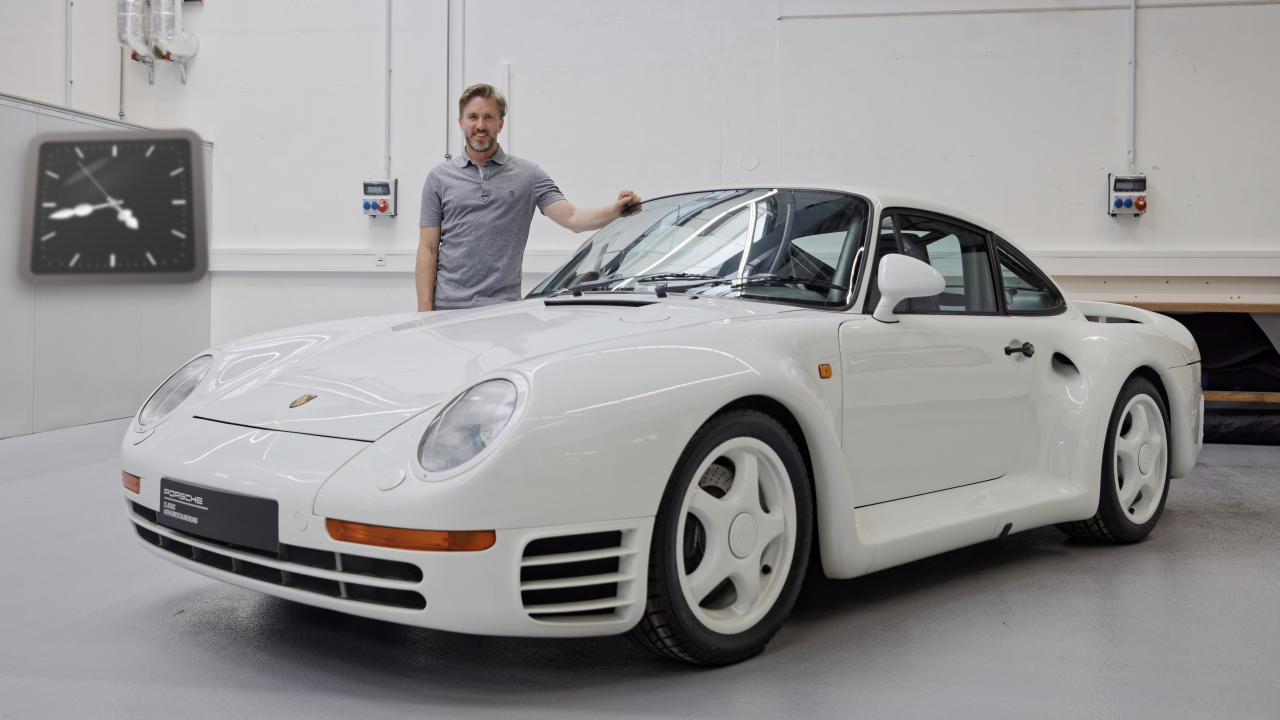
4:42:54
